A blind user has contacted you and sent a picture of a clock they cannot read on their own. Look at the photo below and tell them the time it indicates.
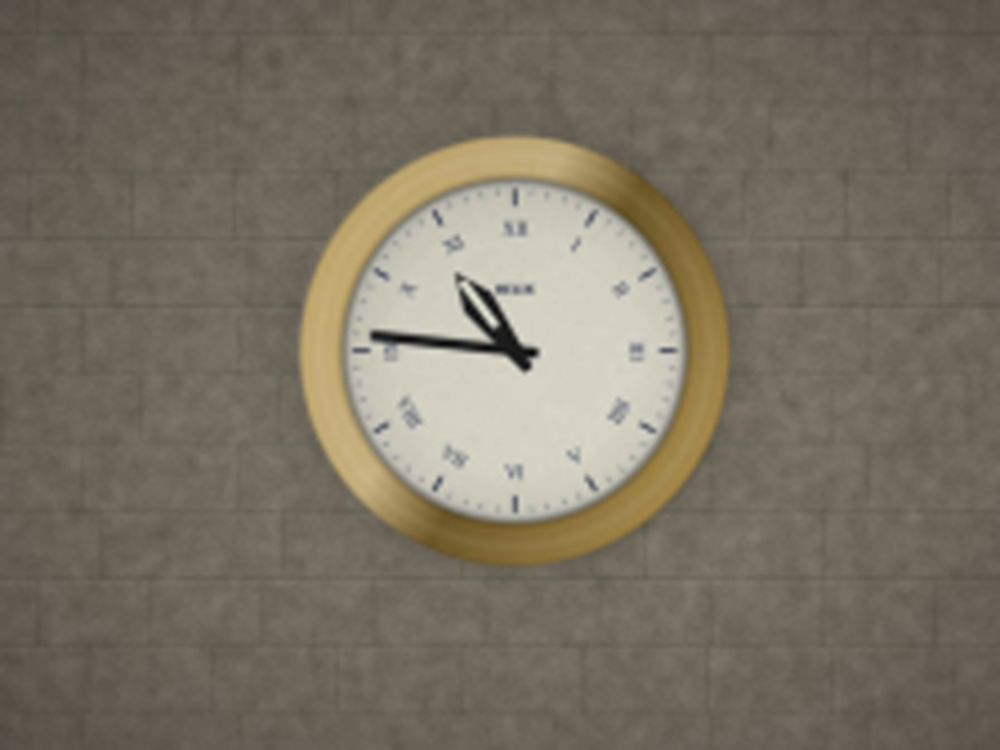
10:46
